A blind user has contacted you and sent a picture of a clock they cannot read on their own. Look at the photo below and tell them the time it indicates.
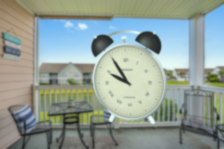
9:55
